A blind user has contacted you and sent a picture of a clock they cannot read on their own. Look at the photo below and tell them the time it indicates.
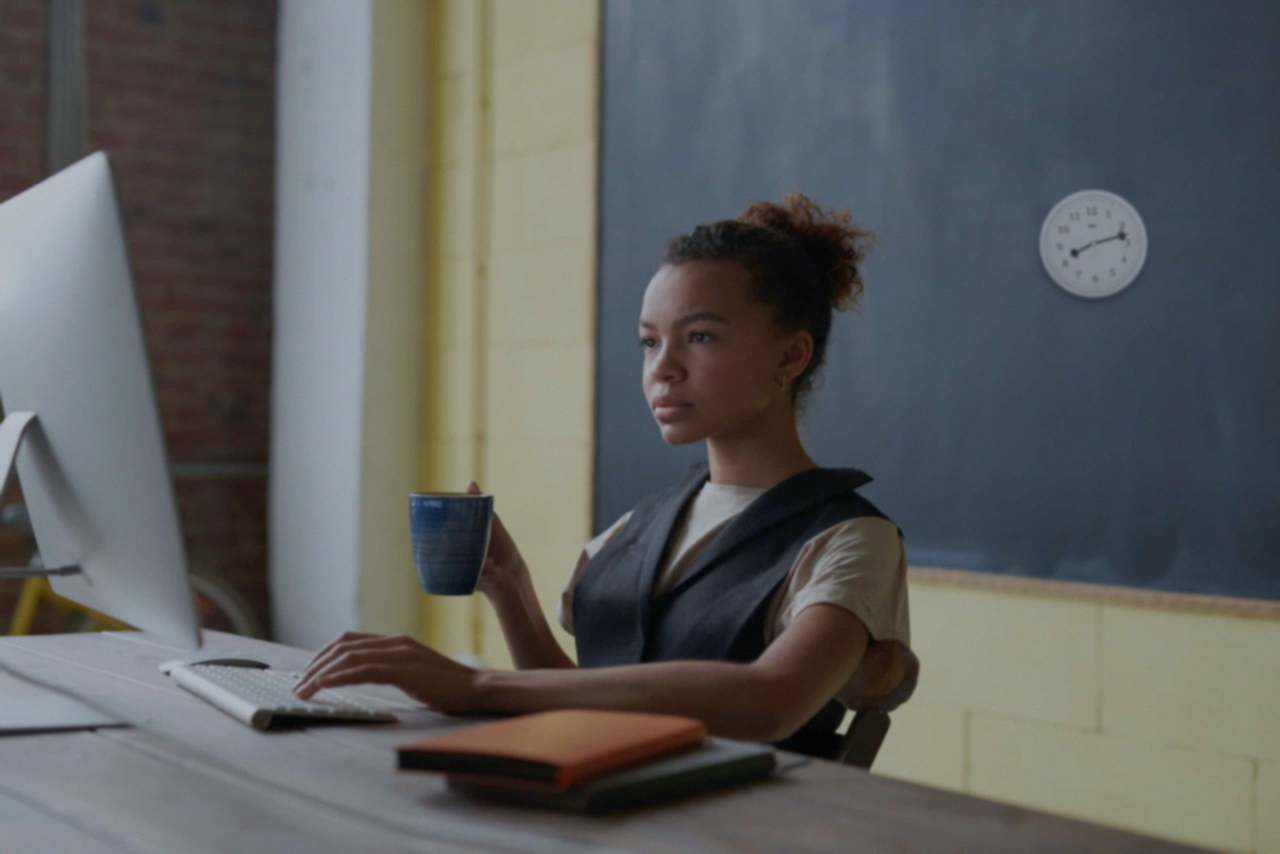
8:13
